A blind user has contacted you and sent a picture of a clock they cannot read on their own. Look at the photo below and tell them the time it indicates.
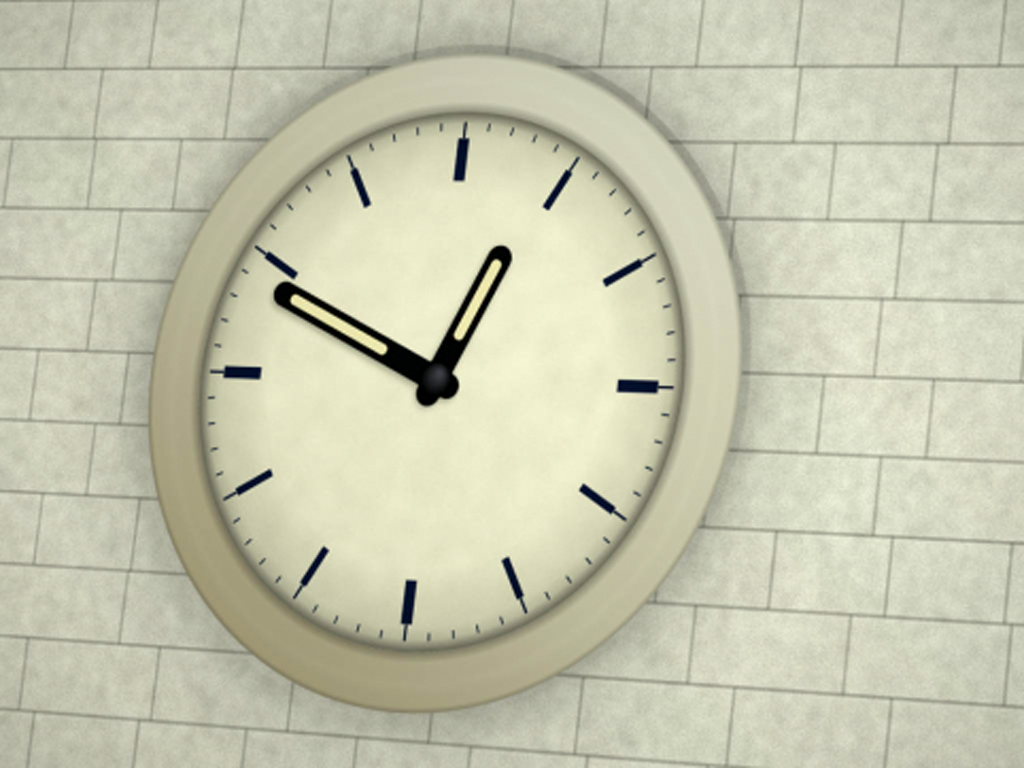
12:49
